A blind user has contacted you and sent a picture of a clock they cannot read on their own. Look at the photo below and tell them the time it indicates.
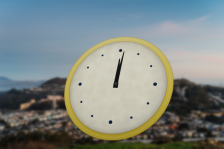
12:01
